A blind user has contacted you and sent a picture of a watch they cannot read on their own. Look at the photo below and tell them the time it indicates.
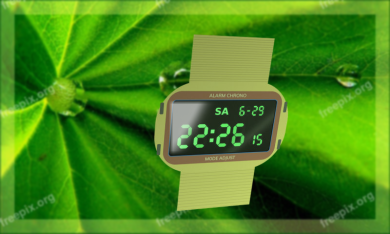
22:26:15
